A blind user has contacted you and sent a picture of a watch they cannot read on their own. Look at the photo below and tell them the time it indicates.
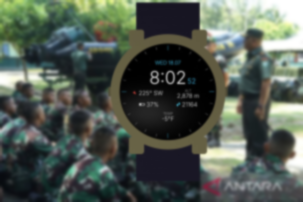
8:02
